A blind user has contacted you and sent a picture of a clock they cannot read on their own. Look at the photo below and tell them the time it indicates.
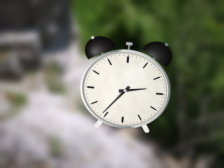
2:36
